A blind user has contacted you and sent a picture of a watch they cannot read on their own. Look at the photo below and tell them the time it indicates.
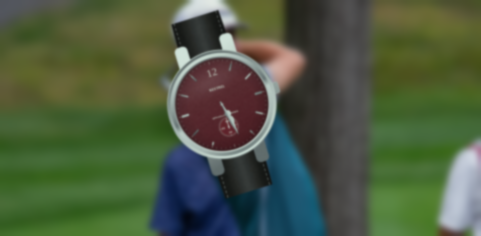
5:28
